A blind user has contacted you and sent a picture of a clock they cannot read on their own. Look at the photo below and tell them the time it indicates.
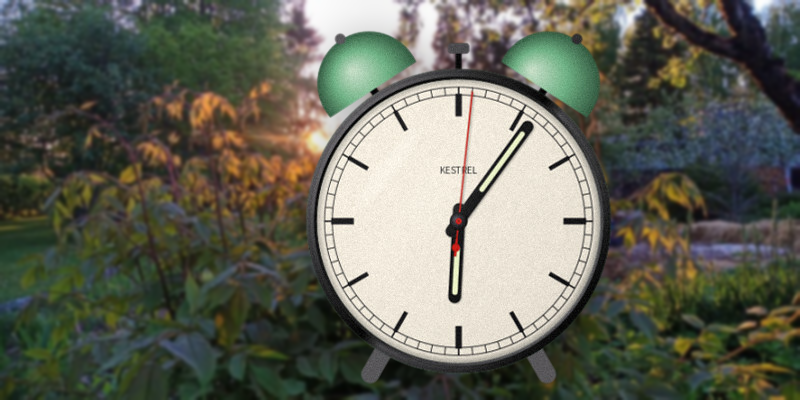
6:06:01
